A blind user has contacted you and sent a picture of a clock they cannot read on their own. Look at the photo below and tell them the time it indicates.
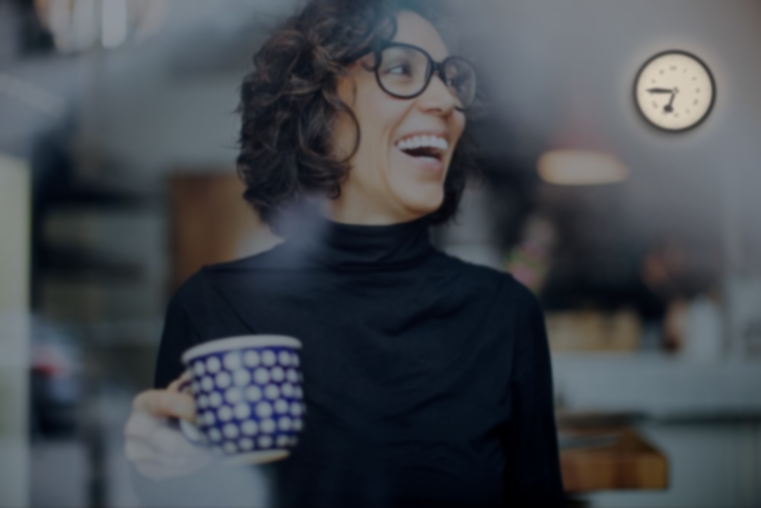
6:46
